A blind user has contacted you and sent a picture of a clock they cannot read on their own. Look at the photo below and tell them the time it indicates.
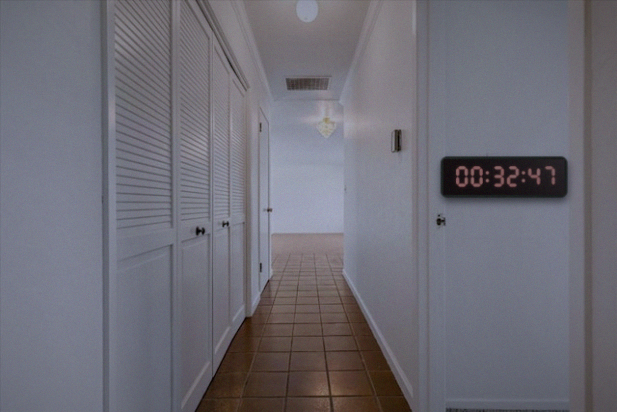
0:32:47
